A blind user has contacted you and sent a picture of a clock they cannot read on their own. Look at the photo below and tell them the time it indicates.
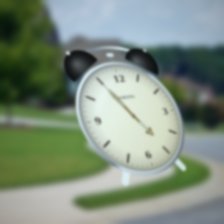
4:55
